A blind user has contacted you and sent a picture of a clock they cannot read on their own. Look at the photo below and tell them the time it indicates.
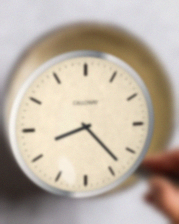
8:23
